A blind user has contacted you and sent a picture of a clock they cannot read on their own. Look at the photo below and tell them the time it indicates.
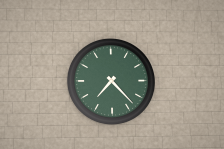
7:23
